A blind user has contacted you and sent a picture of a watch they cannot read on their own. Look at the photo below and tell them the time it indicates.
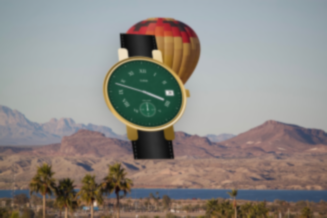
3:48
